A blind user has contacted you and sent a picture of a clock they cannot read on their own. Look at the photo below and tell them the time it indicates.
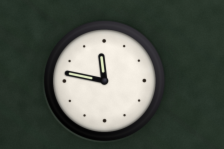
11:47
